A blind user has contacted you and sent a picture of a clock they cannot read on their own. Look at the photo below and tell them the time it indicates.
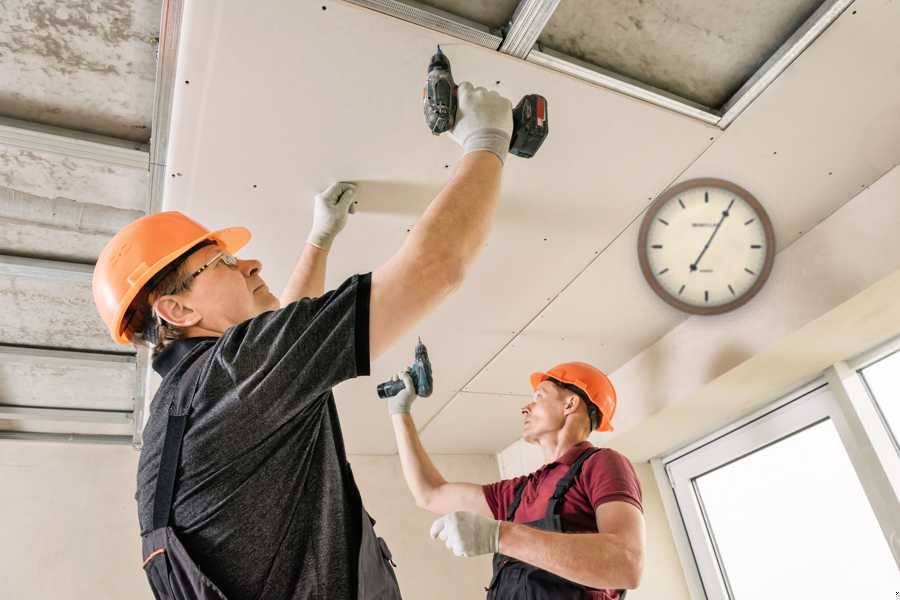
7:05
